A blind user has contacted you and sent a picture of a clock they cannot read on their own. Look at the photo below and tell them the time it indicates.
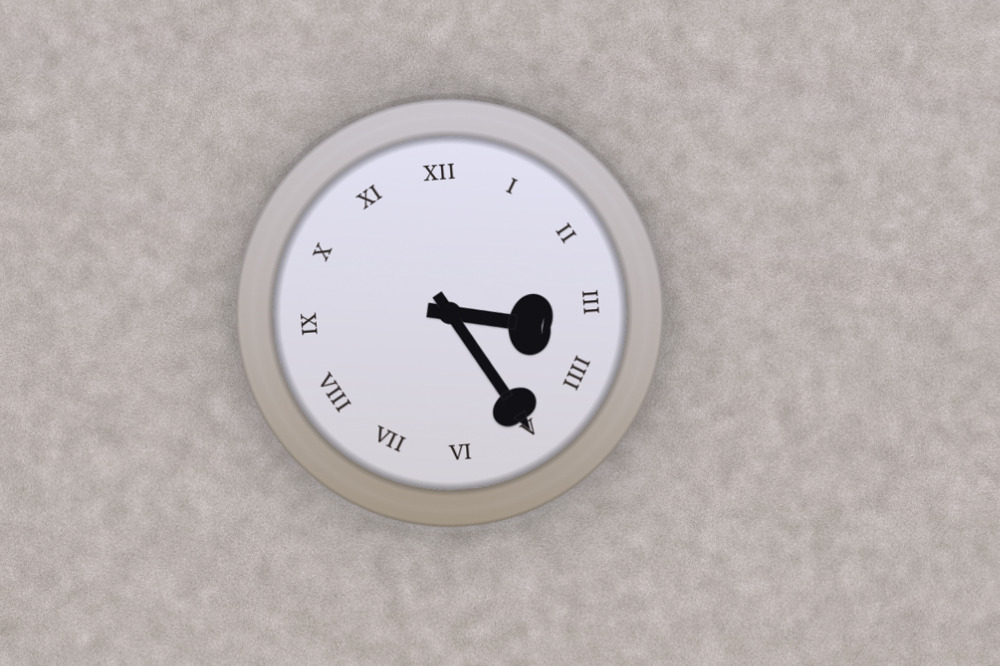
3:25
